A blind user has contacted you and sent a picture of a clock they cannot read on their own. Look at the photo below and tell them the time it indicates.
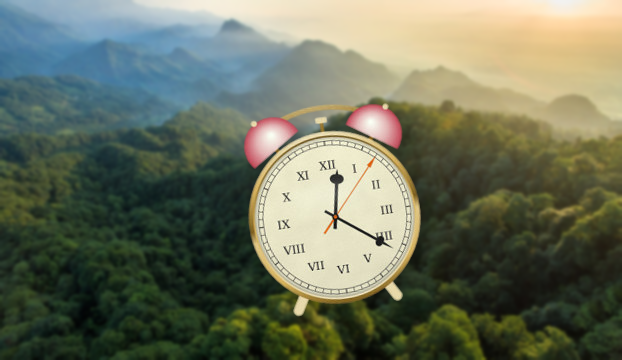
12:21:07
